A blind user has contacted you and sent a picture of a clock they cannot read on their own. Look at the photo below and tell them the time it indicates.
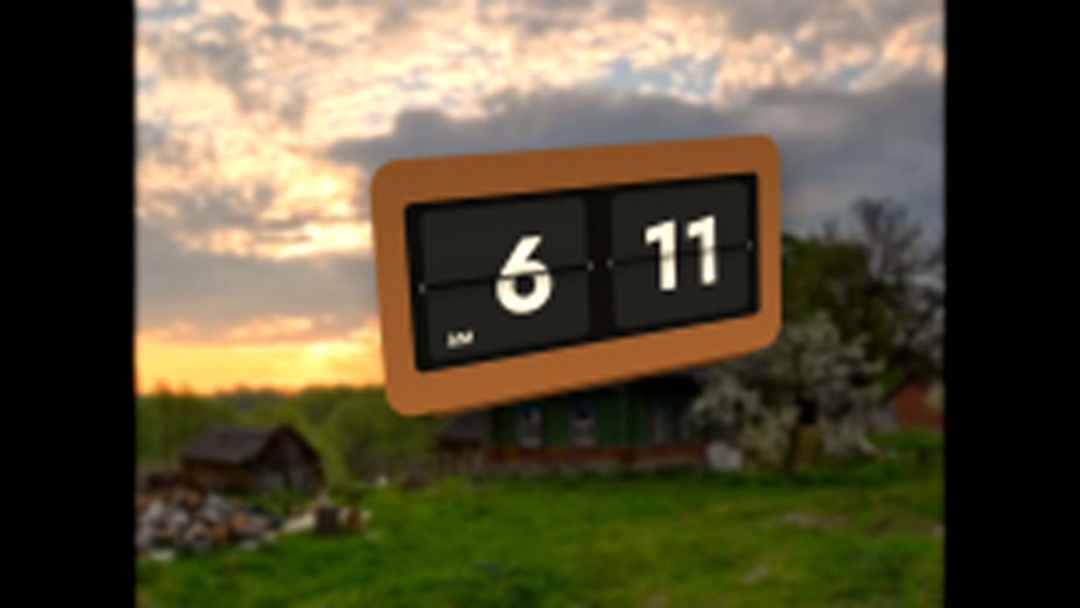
6:11
